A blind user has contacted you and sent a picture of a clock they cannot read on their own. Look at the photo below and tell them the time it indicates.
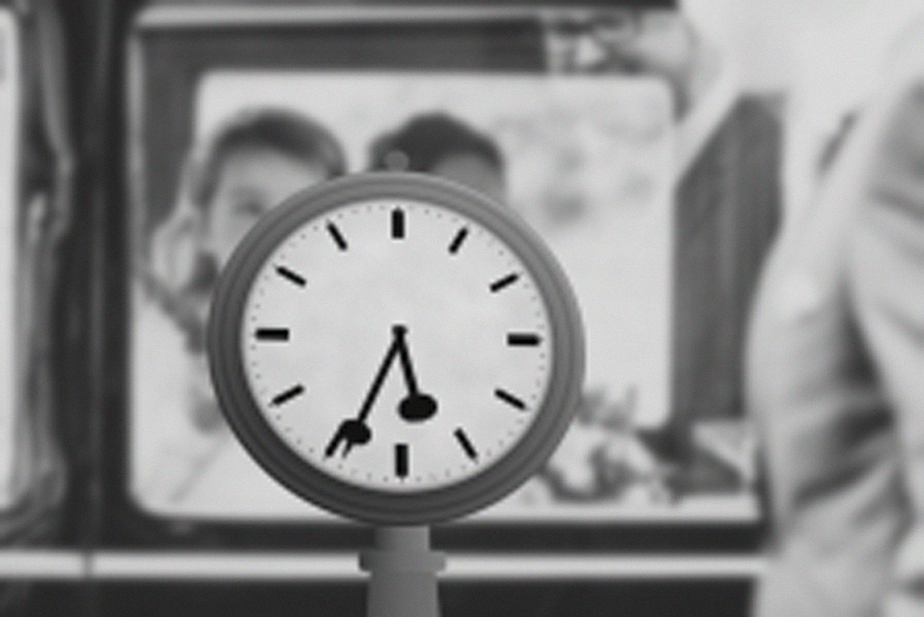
5:34
